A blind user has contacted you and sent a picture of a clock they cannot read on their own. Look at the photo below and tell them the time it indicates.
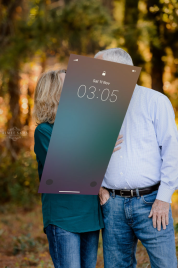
3:05
